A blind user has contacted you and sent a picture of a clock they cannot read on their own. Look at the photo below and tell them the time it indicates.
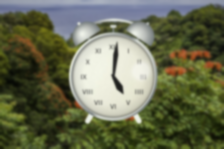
5:01
